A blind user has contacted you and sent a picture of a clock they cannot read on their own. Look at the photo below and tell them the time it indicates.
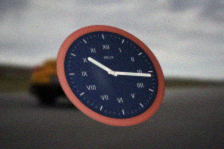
10:16
